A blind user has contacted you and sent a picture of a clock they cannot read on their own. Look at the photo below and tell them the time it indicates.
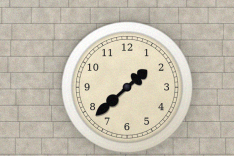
1:38
